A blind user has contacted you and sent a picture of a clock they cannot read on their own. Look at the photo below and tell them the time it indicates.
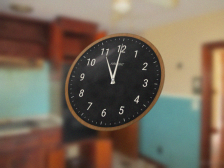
11:00
